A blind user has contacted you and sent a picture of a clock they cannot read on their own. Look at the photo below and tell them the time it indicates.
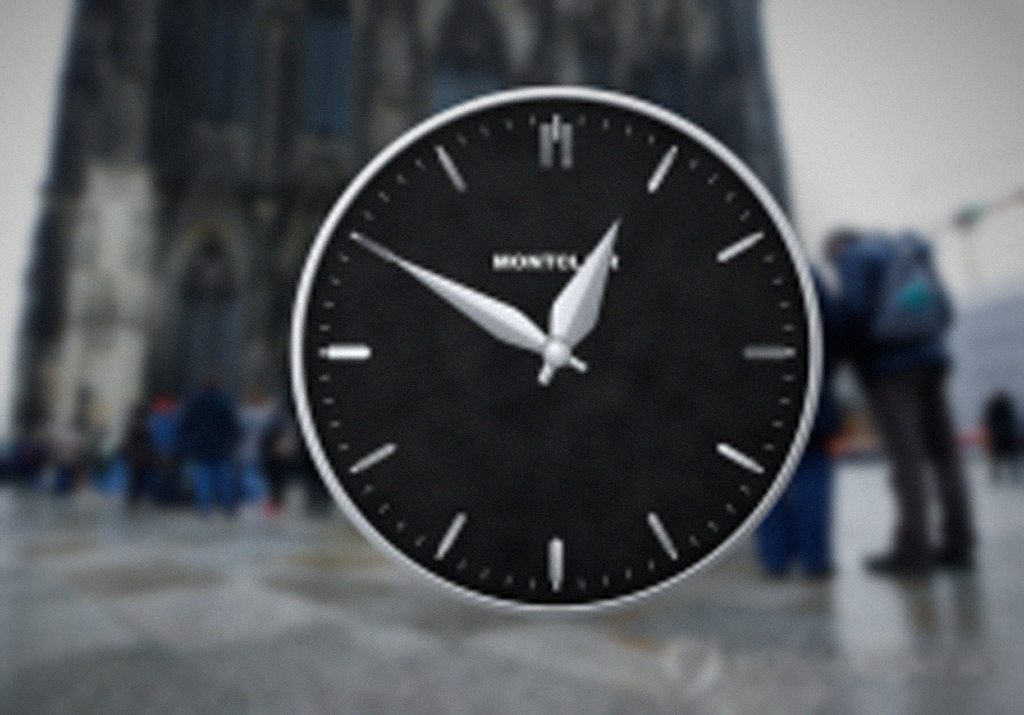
12:50
